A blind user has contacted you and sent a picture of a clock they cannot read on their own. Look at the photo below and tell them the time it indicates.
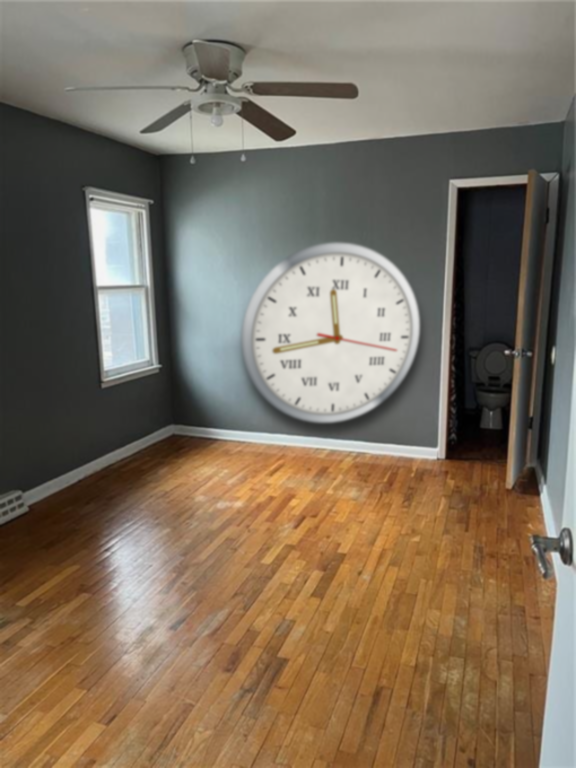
11:43:17
